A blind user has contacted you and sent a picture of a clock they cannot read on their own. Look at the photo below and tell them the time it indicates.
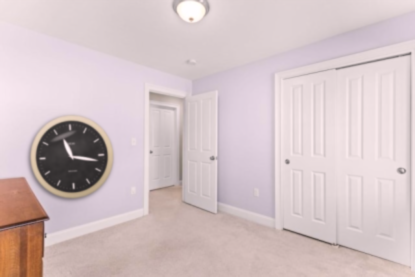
11:17
